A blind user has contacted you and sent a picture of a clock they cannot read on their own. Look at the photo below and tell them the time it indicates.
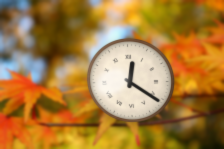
12:21
